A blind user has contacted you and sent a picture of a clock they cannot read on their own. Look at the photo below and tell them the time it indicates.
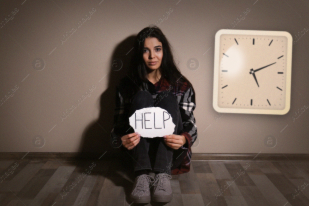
5:11
